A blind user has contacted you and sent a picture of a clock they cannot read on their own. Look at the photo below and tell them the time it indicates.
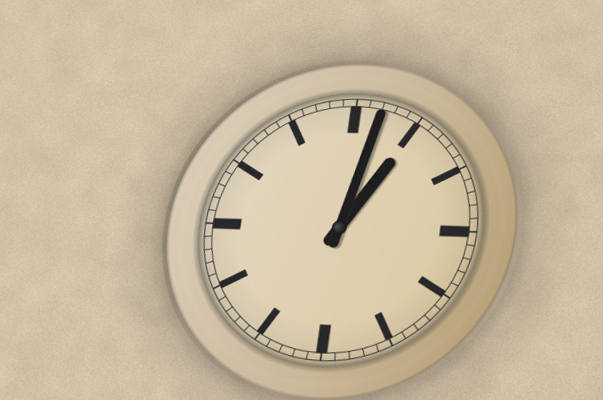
1:02
